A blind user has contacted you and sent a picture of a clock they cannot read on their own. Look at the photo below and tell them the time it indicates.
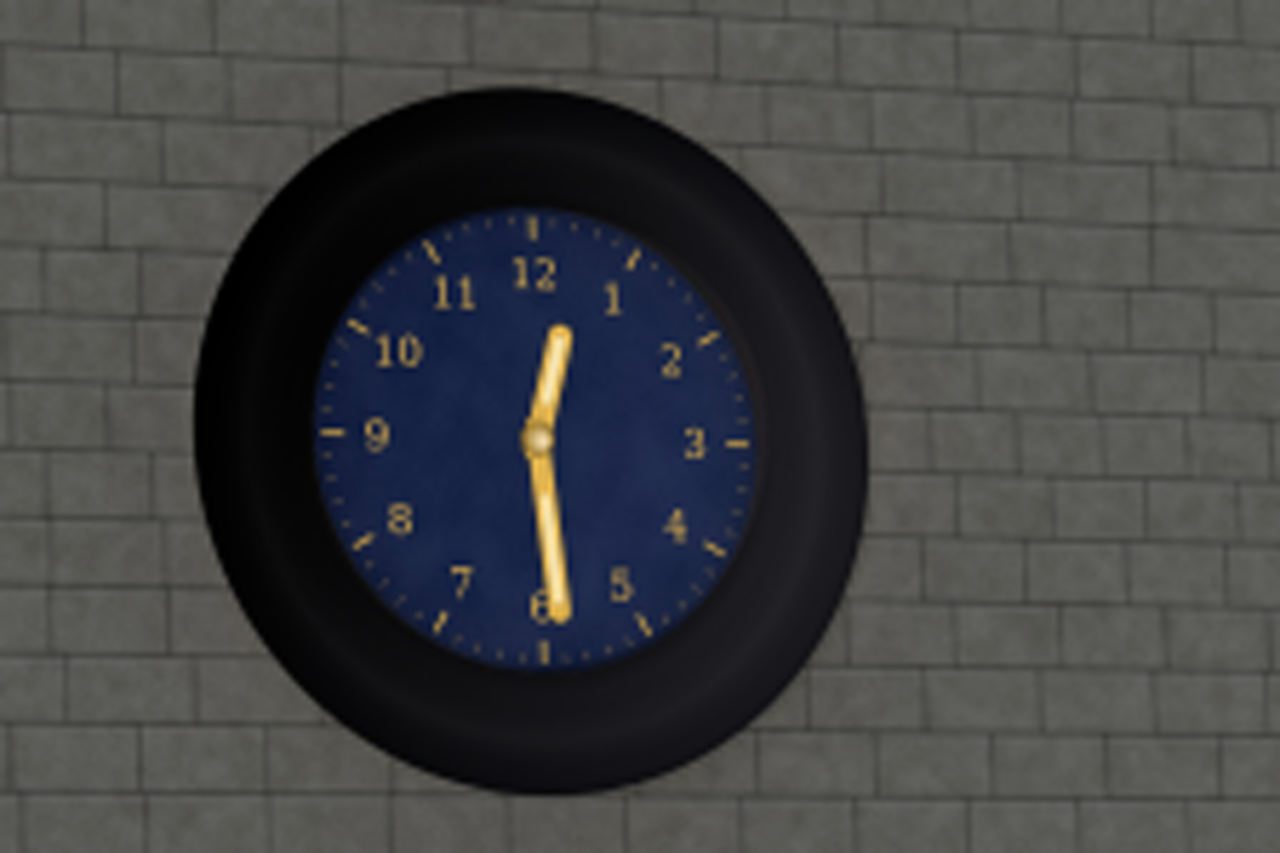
12:29
